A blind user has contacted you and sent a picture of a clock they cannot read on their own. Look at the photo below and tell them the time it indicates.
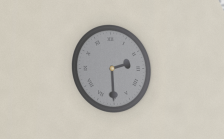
2:30
